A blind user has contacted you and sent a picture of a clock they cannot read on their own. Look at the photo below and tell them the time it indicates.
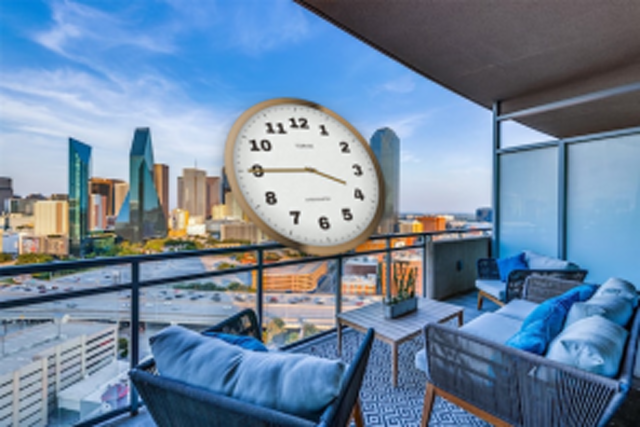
3:45
